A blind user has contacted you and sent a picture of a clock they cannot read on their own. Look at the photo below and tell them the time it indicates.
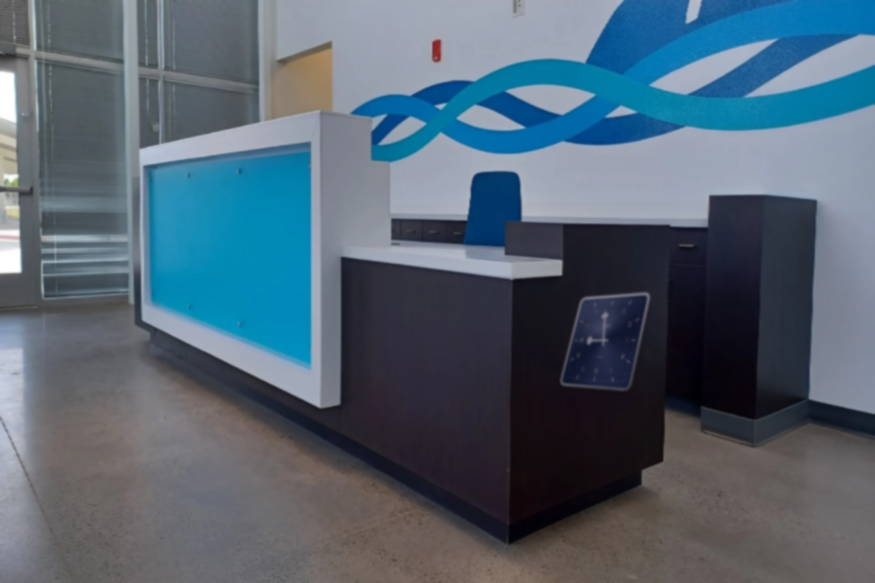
8:58
